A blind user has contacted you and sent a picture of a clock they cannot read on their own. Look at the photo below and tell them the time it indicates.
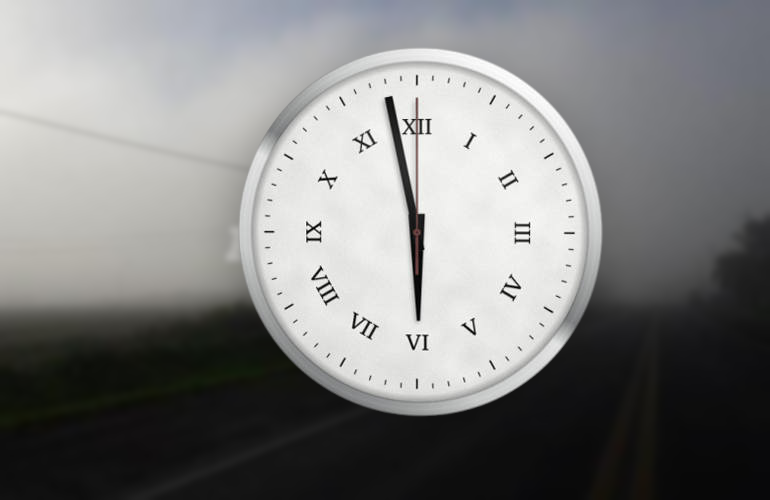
5:58:00
